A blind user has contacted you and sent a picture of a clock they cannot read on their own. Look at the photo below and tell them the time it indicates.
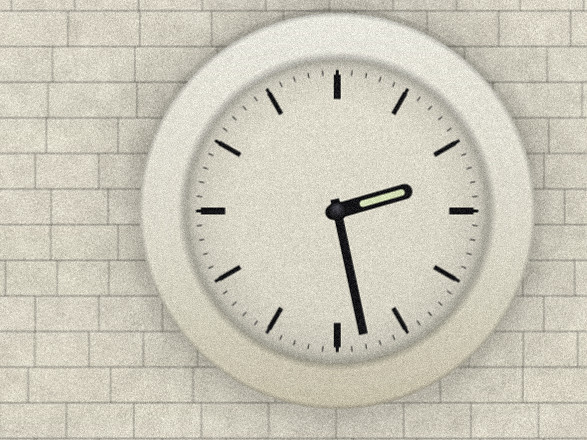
2:28
